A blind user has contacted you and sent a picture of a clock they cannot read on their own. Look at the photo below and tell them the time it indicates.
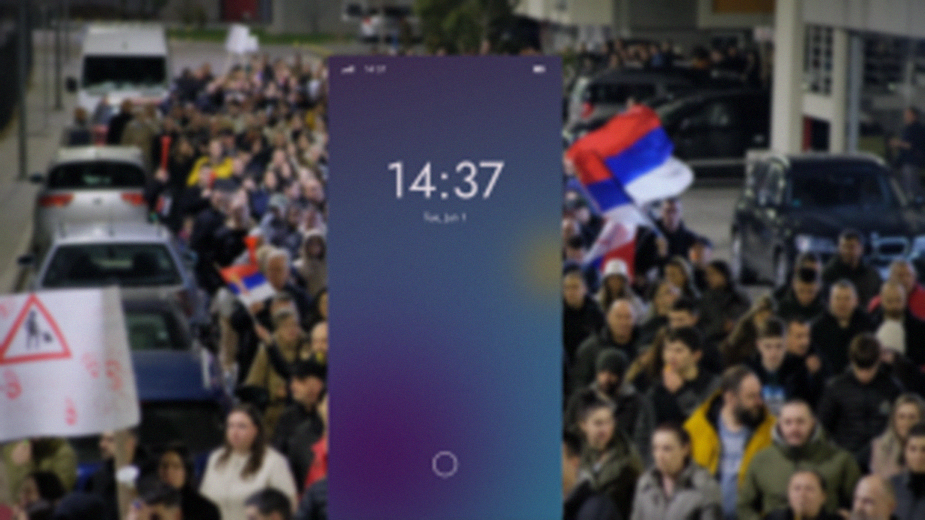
14:37
